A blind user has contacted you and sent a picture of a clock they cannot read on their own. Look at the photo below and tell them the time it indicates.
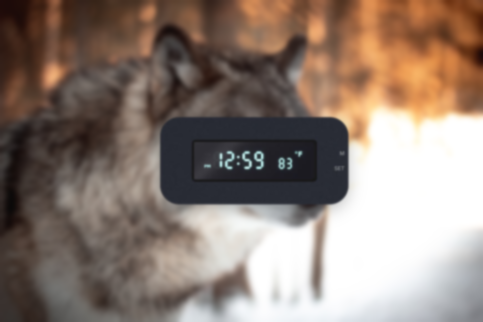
12:59
